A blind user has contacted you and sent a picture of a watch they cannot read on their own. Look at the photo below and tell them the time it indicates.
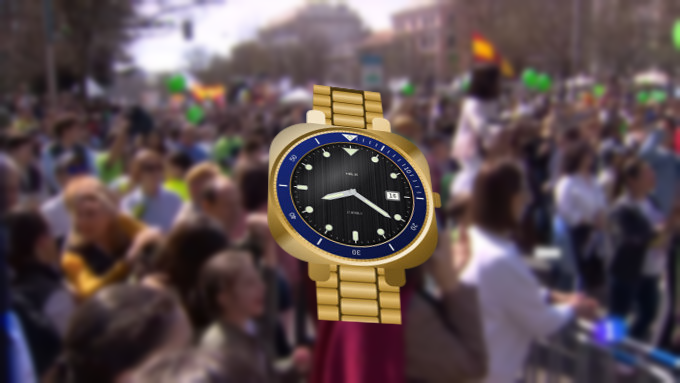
8:21
